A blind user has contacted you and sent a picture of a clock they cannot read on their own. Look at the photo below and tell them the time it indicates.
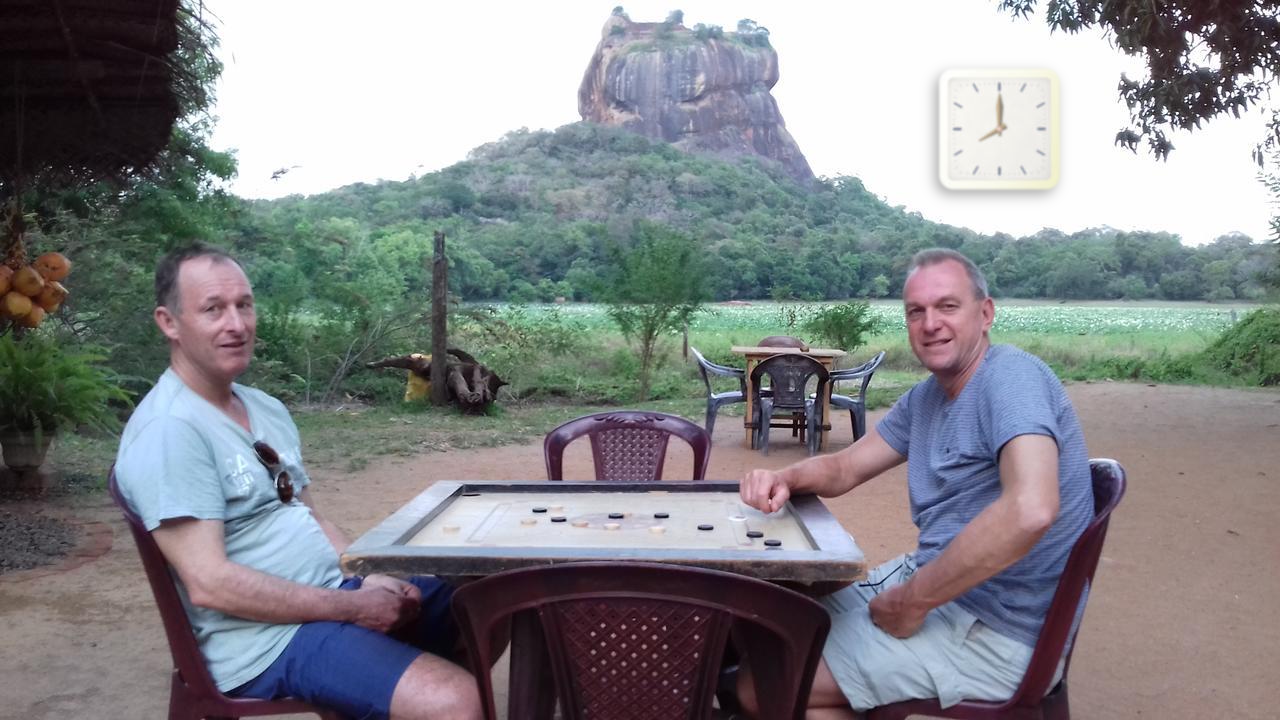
8:00
